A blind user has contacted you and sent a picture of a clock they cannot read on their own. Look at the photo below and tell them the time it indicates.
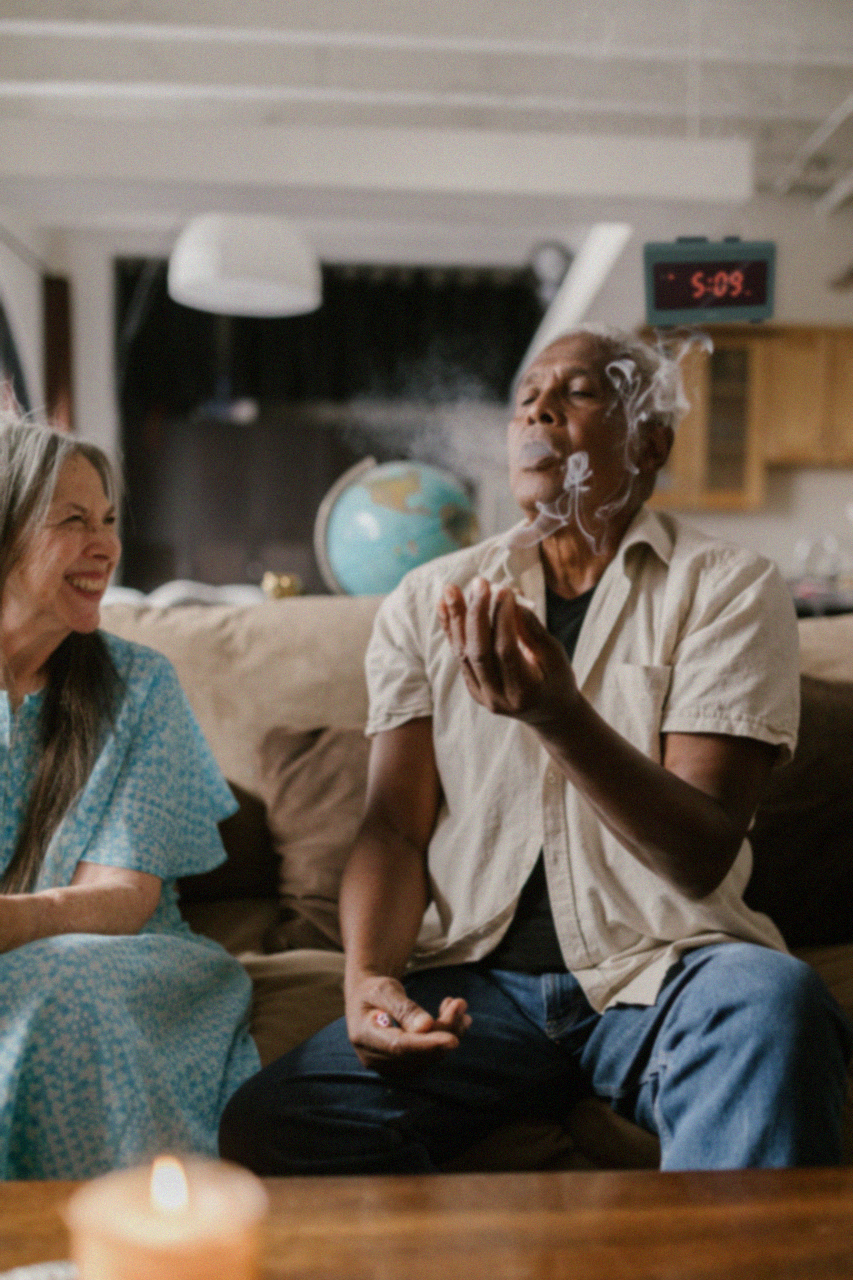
5:09
